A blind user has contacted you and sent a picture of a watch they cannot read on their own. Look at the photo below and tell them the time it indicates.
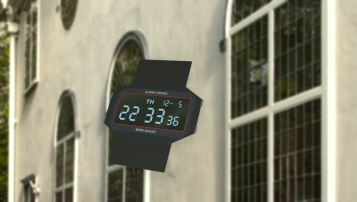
22:33:36
